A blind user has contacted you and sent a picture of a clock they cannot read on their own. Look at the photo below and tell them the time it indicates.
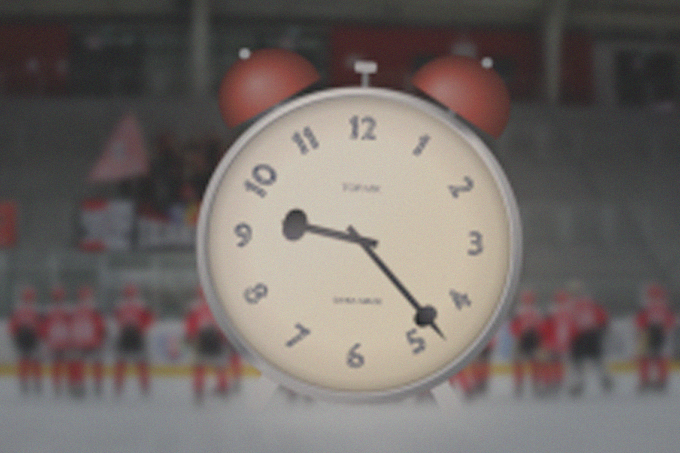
9:23
